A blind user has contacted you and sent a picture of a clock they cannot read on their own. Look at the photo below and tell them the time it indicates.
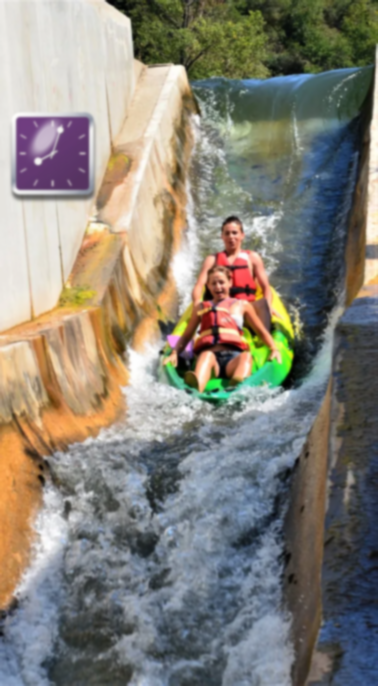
8:03
